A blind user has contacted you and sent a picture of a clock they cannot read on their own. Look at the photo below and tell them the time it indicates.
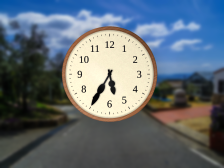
5:35
